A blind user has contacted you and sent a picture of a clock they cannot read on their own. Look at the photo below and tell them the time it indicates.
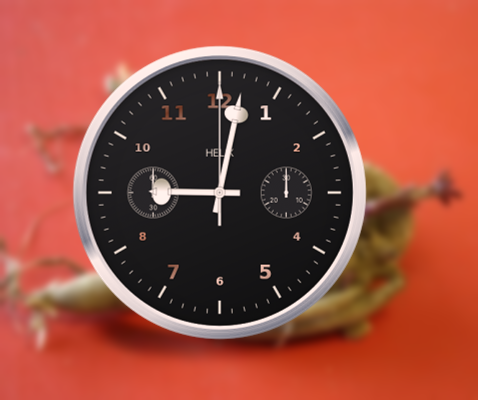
9:02
